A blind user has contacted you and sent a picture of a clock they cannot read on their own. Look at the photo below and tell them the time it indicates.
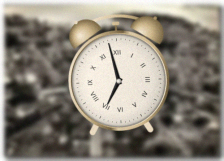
6:58
